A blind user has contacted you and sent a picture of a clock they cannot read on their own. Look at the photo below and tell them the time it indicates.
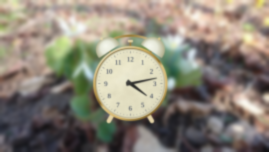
4:13
